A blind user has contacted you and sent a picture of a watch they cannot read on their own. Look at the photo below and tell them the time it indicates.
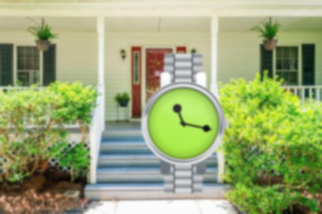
11:17
